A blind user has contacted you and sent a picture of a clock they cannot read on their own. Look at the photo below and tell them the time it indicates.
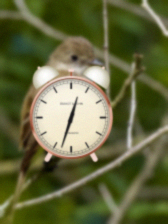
12:33
